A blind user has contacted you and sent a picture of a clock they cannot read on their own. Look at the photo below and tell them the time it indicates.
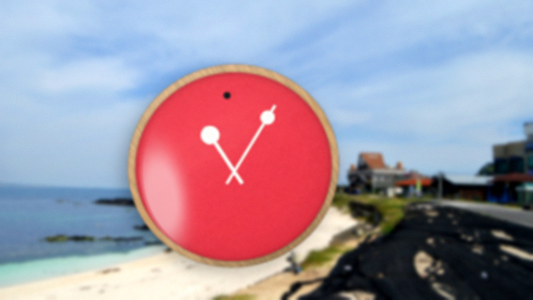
11:06
